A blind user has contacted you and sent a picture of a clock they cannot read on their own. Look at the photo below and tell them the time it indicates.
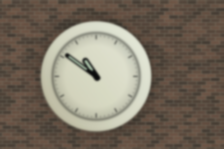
10:51
